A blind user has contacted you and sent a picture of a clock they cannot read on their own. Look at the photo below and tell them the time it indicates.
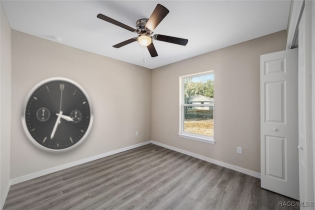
3:33
